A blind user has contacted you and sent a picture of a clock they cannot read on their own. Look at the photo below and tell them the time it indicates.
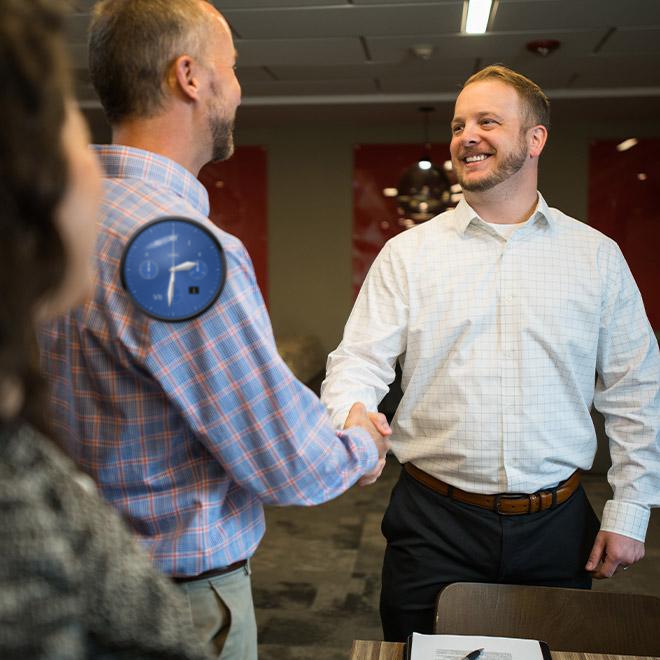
2:31
